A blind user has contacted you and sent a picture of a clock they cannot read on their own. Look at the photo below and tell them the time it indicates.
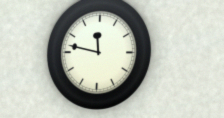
11:47
